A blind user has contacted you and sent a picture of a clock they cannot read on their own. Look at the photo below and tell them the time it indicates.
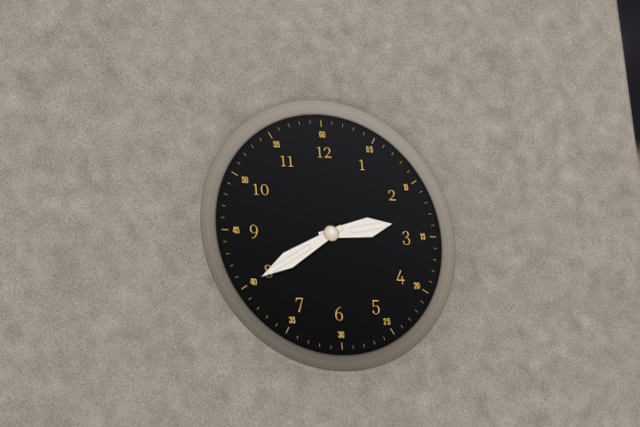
2:40
